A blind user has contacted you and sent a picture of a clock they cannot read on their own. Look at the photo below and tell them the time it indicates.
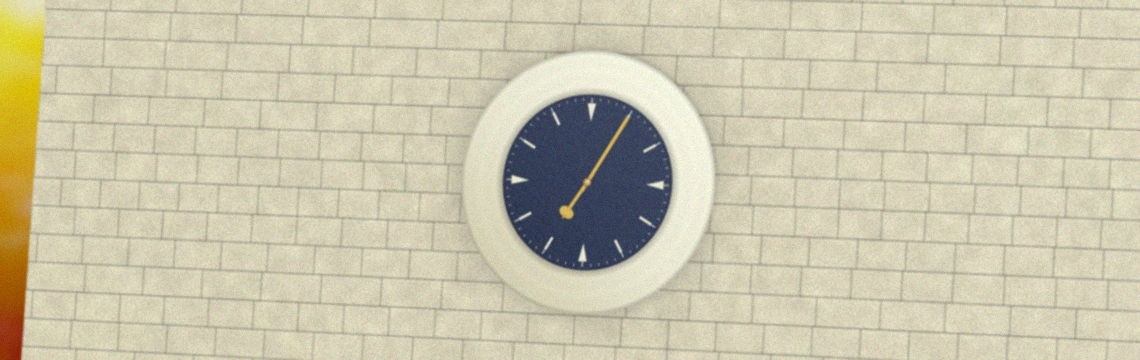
7:05
